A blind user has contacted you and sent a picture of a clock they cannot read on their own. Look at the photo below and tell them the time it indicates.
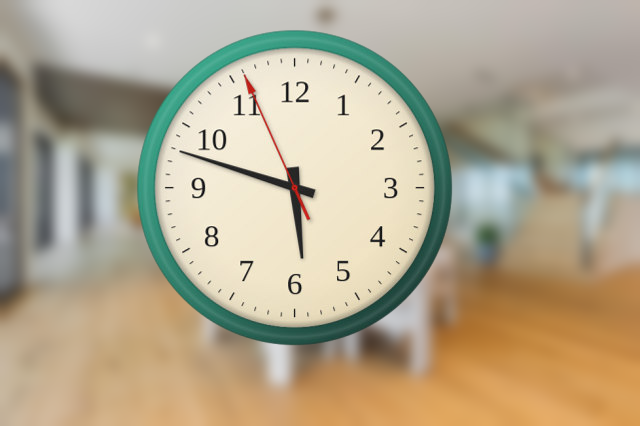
5:47:56
